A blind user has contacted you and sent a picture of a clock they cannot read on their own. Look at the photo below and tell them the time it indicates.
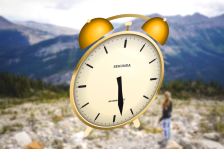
5:28
